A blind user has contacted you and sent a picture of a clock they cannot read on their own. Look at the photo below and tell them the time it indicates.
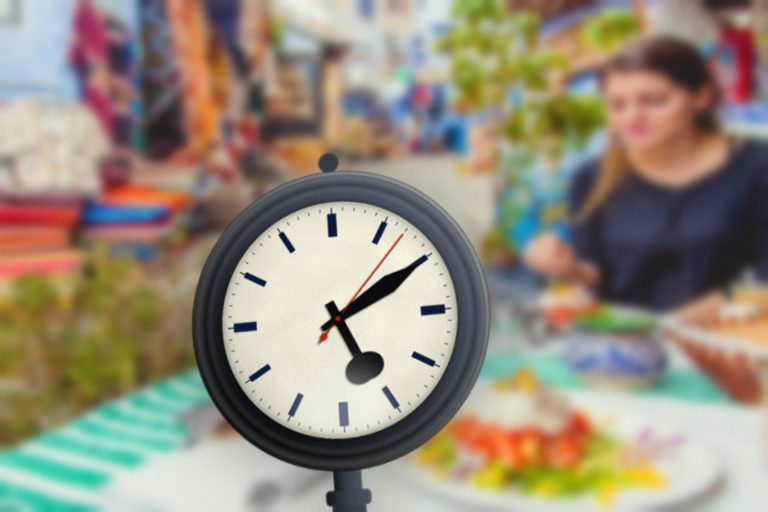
5:10:07
